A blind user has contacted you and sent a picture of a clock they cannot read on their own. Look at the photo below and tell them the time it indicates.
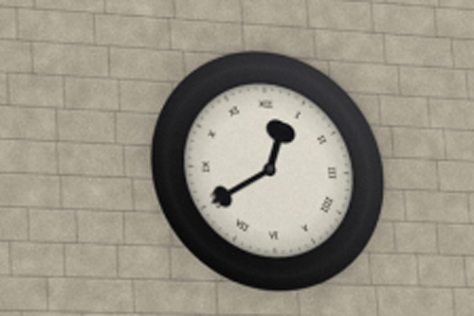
12:40
